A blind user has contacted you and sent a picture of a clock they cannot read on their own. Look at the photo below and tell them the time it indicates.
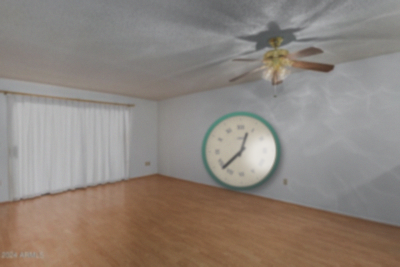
12:38
